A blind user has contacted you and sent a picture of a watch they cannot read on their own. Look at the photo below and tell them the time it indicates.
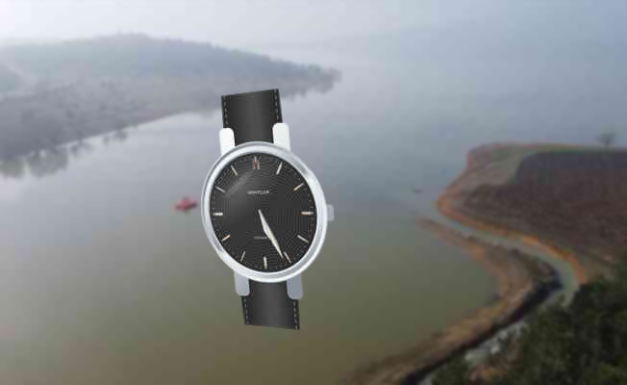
5:26
